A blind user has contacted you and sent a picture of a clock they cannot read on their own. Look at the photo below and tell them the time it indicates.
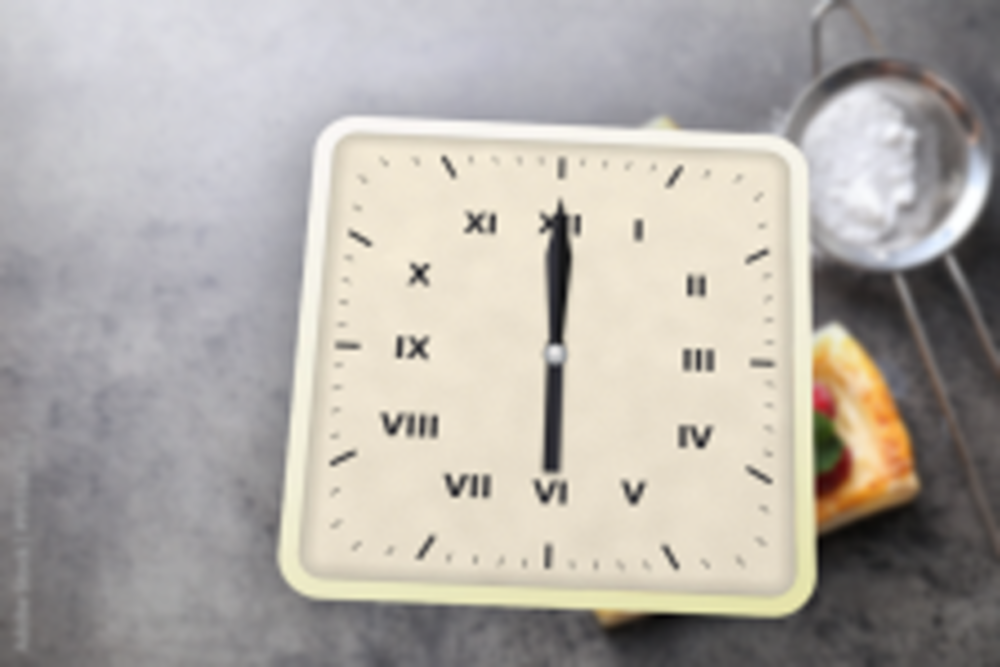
6:00
